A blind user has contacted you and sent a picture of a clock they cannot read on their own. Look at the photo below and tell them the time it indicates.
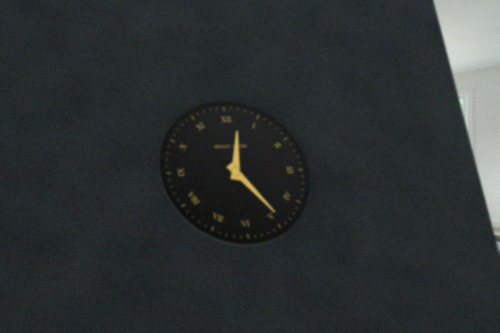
12:24
